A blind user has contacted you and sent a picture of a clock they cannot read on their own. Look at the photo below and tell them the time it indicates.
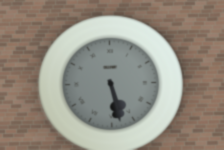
5:28
